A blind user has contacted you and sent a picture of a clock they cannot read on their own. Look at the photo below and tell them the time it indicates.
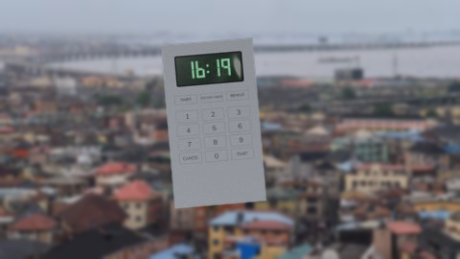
16:19
